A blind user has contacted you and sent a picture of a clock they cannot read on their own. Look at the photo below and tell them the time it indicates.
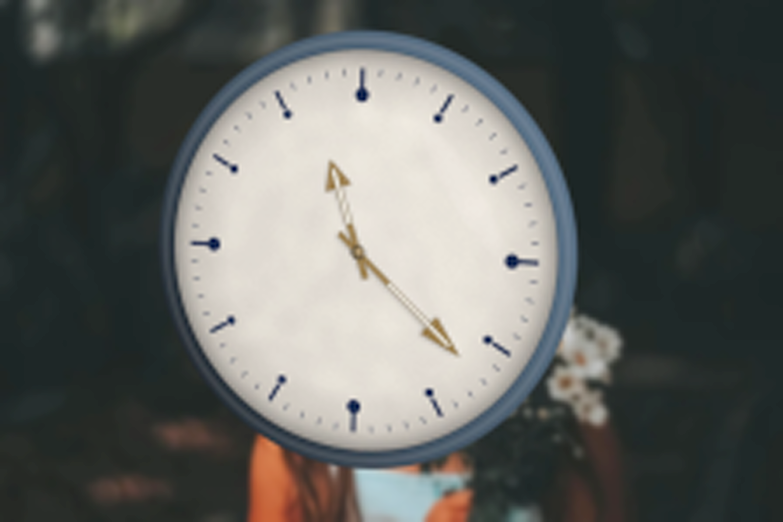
11:22
